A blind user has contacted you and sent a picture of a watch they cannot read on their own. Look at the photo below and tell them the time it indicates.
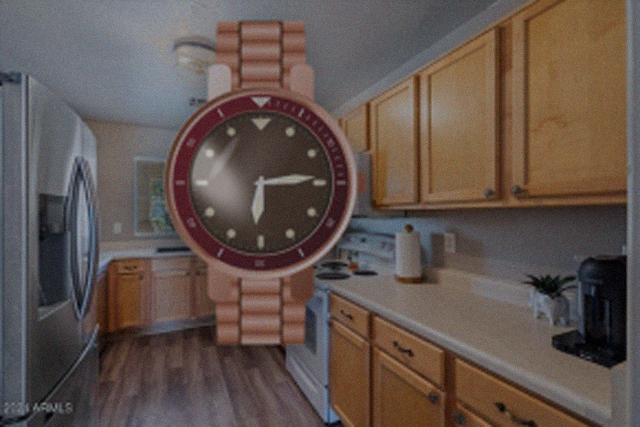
6:14
